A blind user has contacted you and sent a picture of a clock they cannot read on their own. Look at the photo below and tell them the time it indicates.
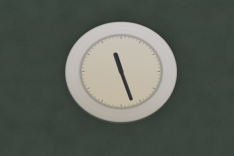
11:27
